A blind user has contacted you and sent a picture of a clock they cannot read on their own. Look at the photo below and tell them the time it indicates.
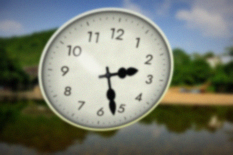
2:27
